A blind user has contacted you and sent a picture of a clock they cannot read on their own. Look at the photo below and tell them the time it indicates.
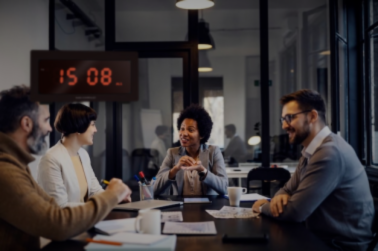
15:08
